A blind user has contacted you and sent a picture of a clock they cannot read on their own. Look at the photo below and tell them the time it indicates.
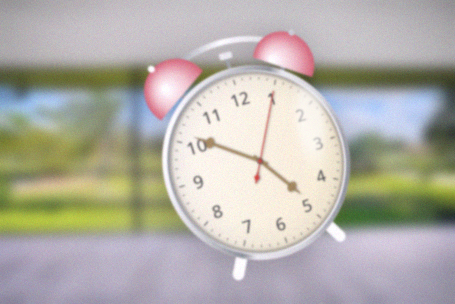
4:51:05
